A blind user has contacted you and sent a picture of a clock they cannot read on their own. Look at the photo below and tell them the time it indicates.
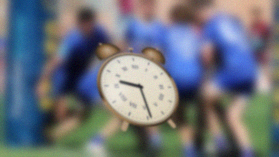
9:29
